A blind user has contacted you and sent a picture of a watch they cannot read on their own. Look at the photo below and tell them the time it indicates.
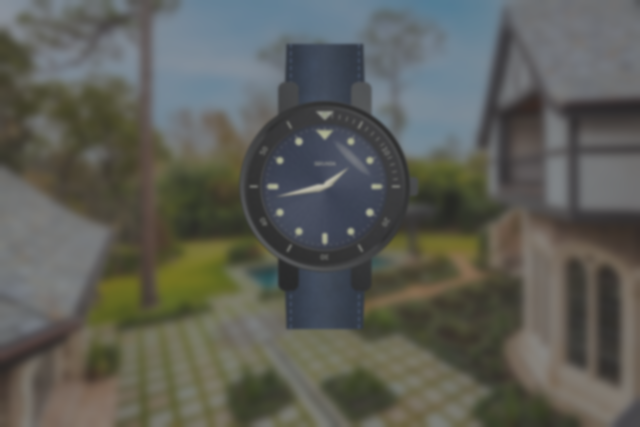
1:43
